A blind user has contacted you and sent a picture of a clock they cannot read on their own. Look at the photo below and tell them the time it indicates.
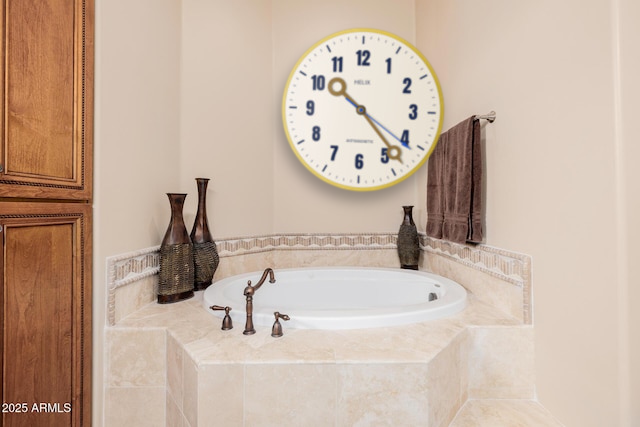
10:23:21
